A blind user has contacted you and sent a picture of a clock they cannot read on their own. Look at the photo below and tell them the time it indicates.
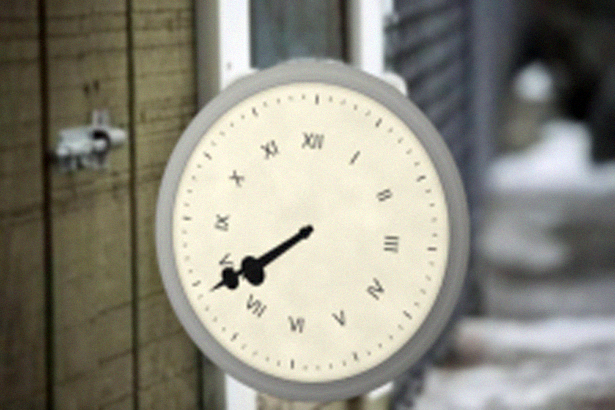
7:39
